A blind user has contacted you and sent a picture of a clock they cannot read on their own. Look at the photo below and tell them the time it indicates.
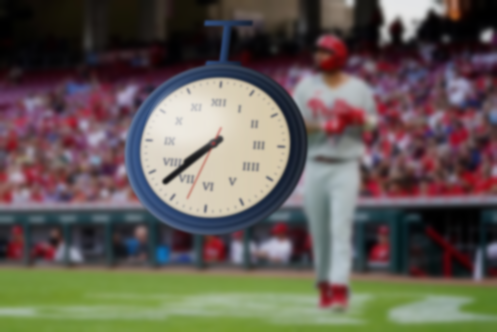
7:37:33
